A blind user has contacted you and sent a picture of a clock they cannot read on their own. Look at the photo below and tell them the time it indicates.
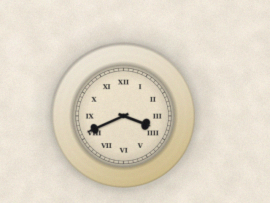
3:41
